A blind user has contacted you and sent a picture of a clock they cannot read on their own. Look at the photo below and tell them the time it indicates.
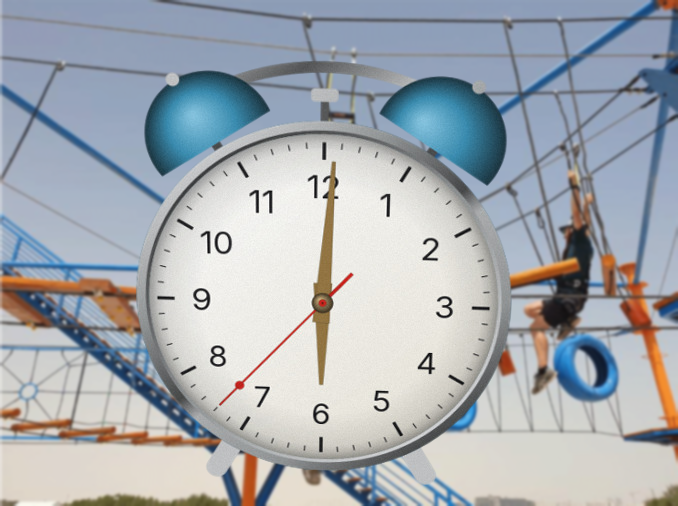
6:00:37
